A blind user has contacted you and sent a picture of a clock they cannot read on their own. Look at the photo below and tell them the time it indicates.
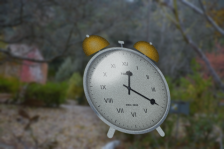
12:20
